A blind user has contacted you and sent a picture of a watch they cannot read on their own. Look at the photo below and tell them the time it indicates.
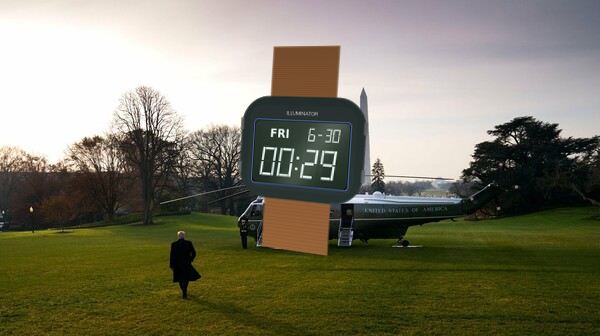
0:29
